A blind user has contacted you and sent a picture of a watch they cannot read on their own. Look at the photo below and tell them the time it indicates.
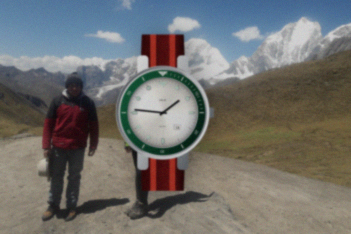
1:46
